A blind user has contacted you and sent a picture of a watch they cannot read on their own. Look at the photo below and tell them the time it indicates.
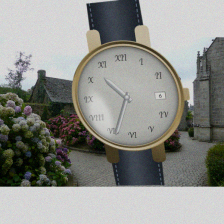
10:34
